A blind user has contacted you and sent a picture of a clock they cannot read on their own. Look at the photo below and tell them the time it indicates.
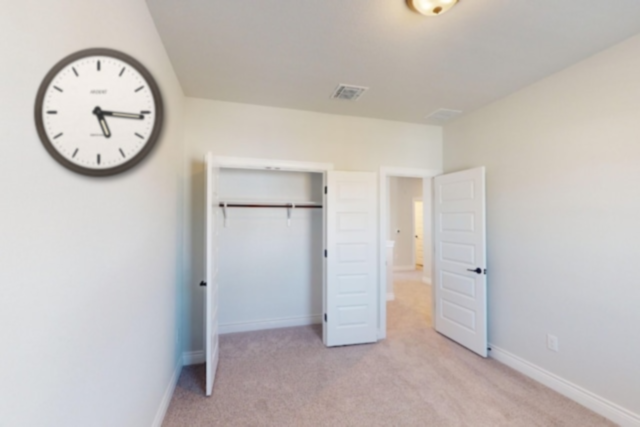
5:16
